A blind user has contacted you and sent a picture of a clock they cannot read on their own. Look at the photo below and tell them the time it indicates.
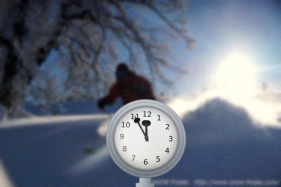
11:55
